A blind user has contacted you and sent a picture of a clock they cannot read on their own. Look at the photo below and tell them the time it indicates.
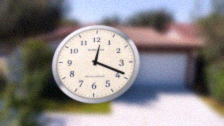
12:19
